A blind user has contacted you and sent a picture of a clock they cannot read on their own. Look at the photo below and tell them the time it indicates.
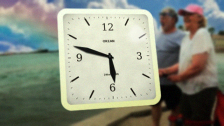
5:48
